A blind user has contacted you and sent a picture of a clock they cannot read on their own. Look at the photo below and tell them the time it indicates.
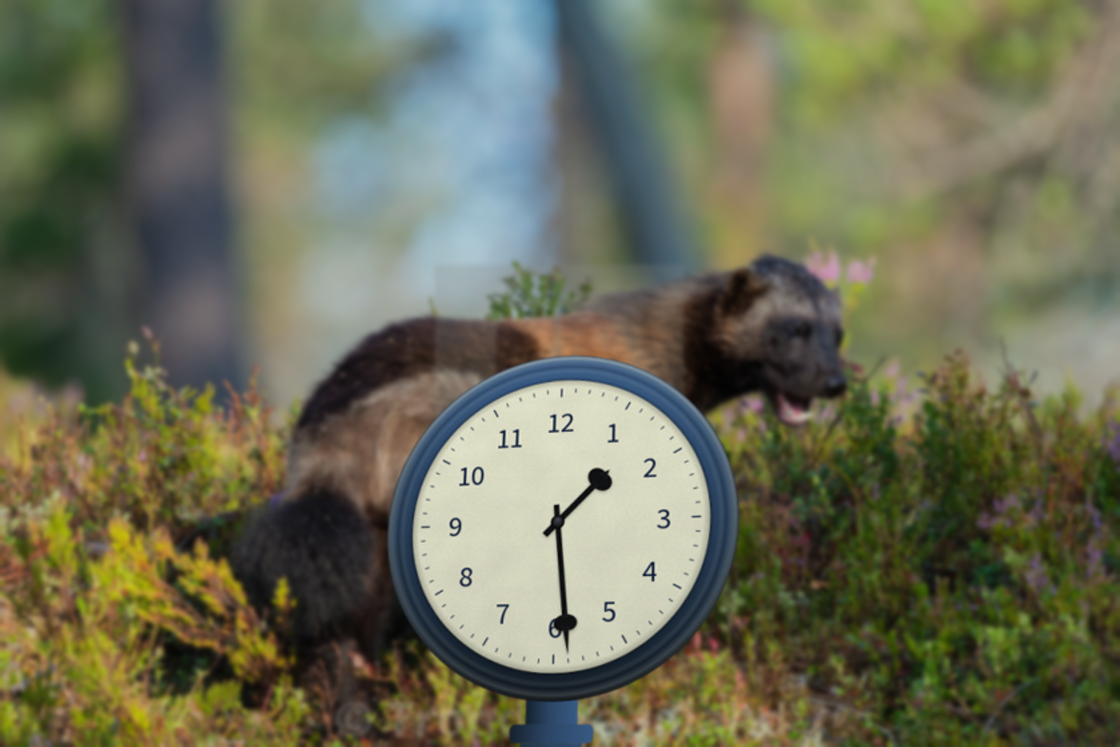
1:29
